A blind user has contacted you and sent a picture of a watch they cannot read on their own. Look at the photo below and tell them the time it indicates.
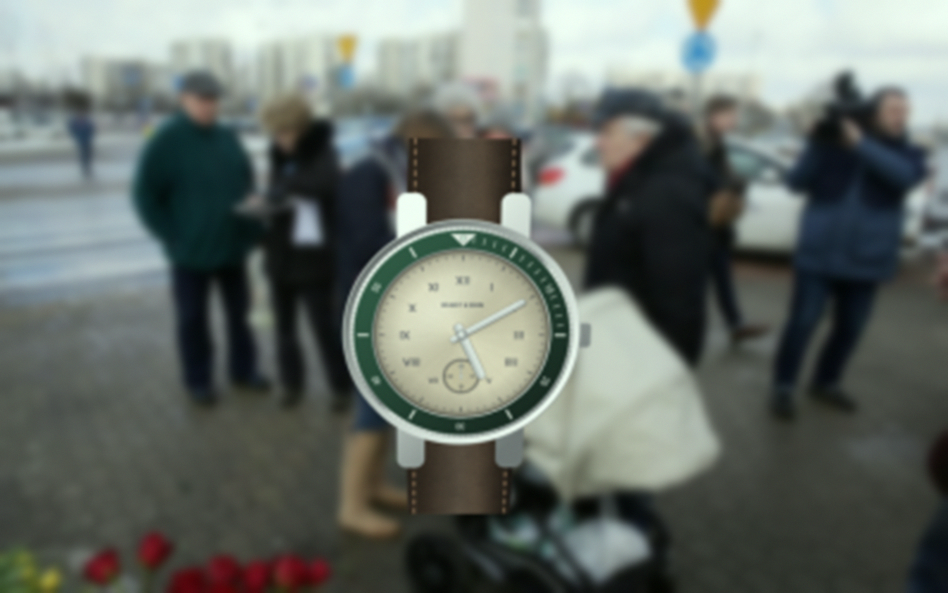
5:10
